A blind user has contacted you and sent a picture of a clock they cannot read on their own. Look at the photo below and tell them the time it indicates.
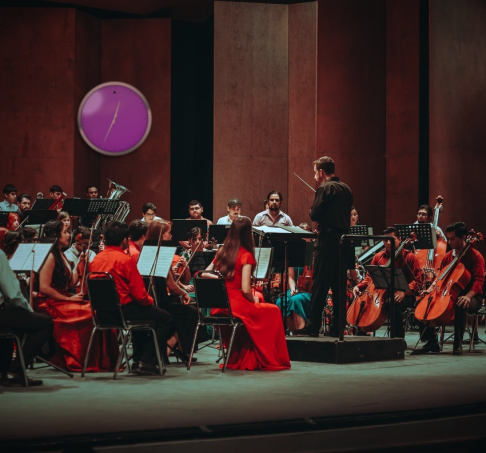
12:34
